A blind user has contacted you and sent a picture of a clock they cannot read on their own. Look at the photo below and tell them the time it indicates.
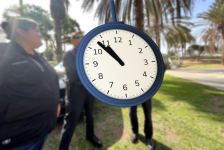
10:53
